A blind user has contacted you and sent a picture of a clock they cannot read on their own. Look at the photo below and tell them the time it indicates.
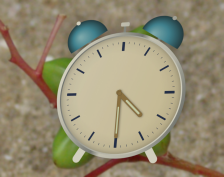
4:30
